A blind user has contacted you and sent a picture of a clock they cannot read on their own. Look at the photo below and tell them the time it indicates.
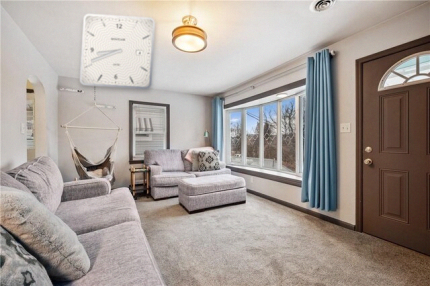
8:41
